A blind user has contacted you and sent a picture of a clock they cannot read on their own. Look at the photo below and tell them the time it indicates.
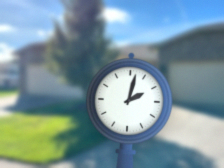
2:02
